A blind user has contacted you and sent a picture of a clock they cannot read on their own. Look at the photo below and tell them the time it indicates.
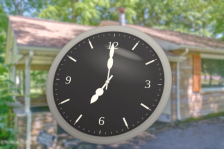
7:00
